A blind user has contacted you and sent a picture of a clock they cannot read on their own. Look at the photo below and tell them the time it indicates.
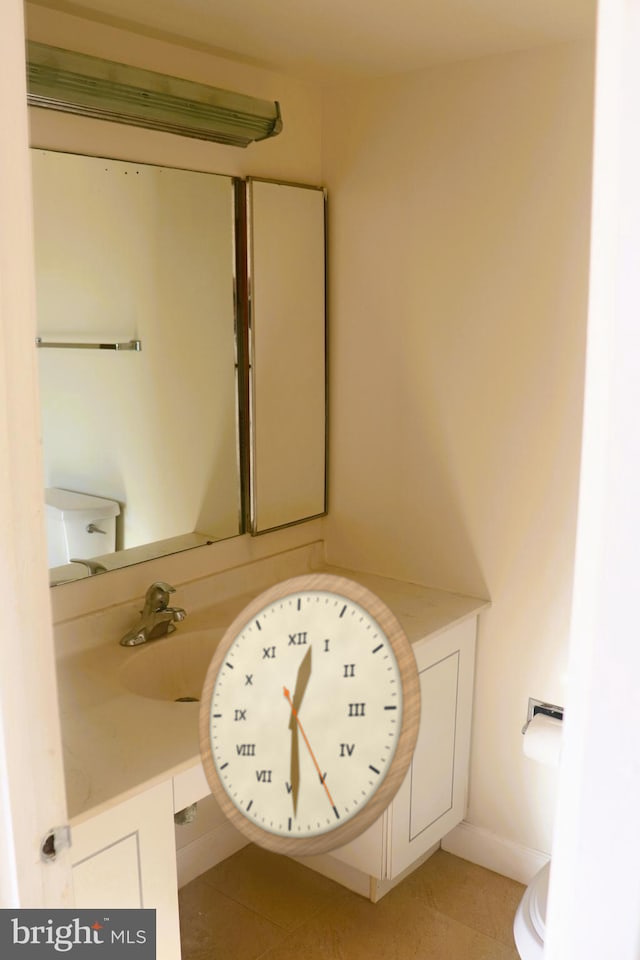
12:29:25
